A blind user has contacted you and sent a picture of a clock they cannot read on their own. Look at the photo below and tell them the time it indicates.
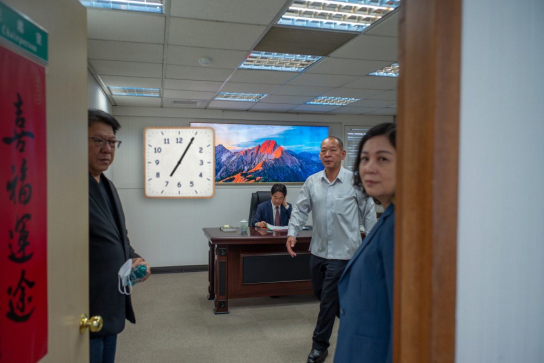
7:05
